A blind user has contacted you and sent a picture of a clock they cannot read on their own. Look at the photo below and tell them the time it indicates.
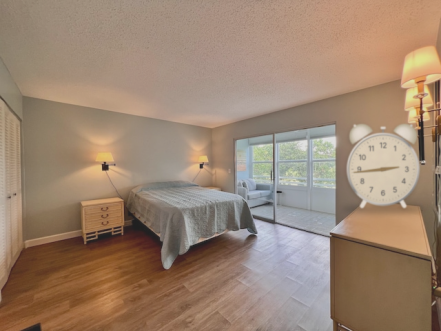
2:44
